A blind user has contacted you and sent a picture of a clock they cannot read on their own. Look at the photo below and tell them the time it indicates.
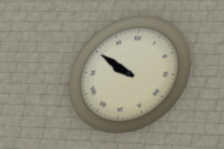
9:50
